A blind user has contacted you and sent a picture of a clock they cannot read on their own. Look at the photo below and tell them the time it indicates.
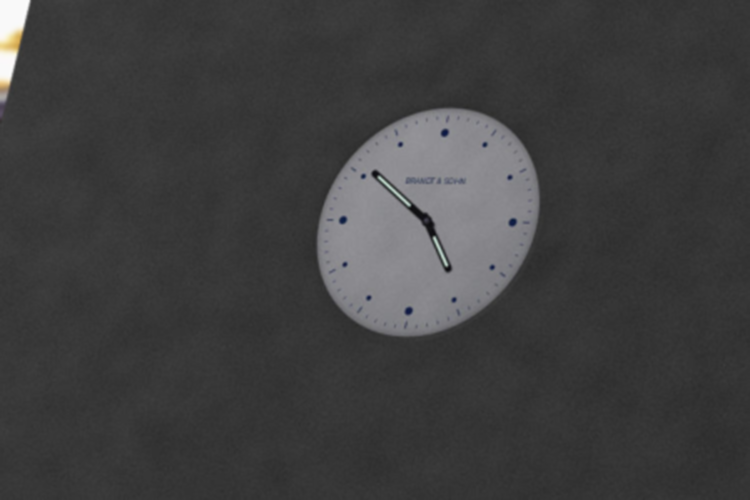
4:51
